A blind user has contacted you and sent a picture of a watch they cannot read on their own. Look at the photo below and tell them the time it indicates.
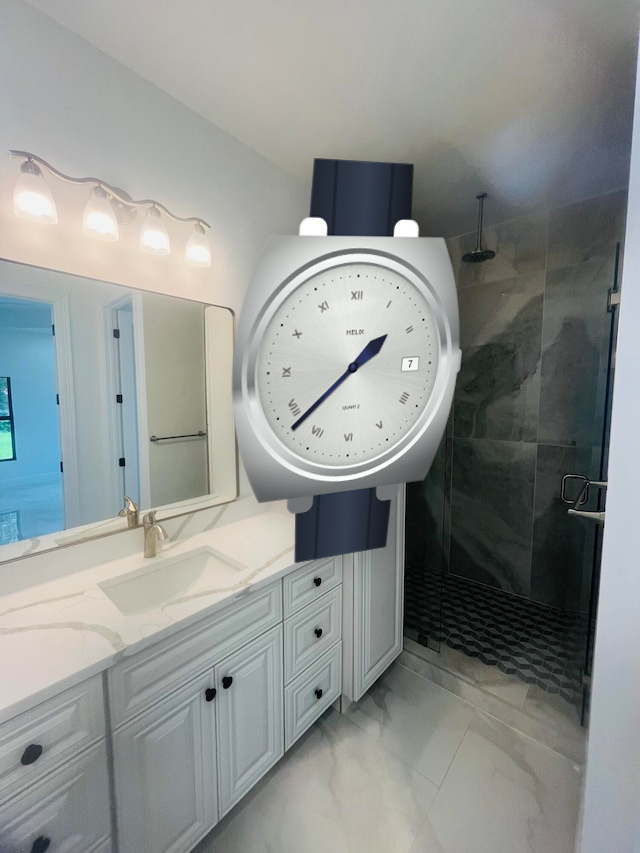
1:38
